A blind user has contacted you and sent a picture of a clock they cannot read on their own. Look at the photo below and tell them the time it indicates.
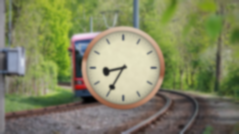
8:35
